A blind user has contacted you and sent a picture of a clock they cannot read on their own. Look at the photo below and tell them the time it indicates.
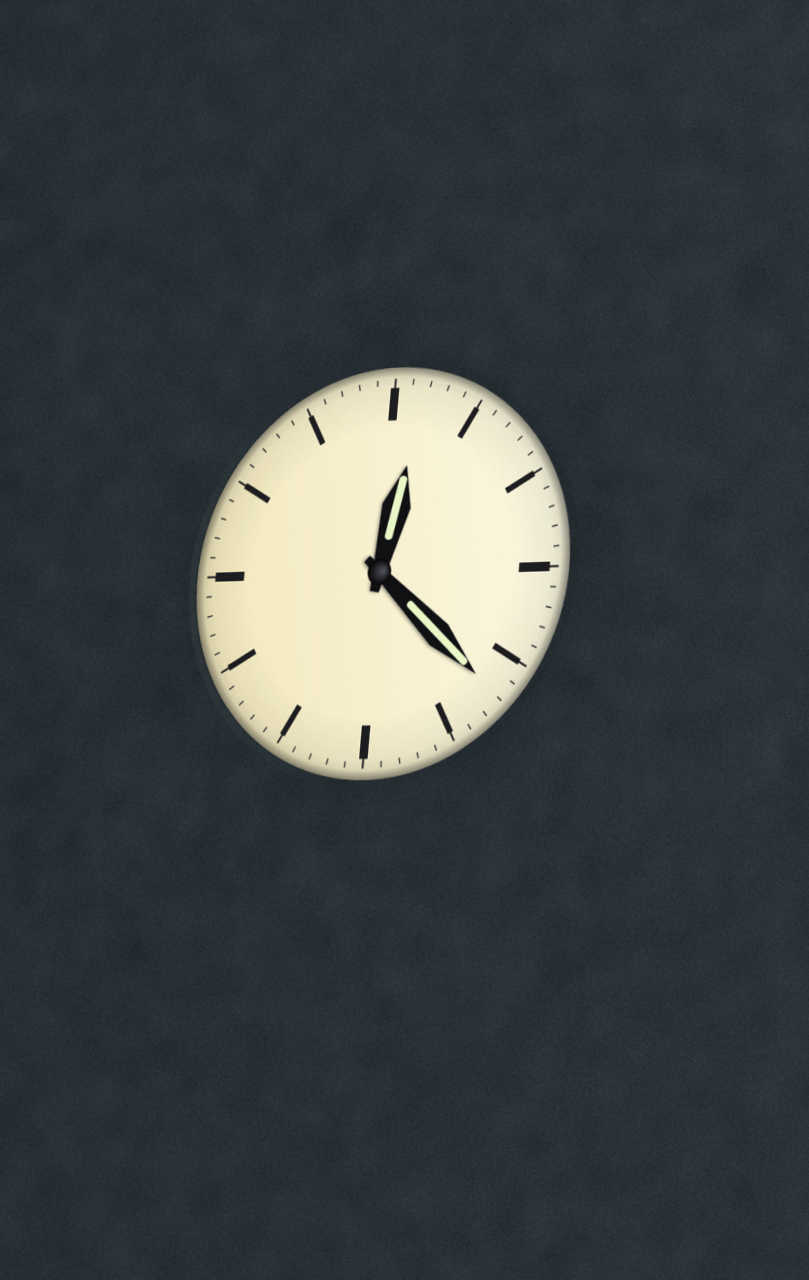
12:22
